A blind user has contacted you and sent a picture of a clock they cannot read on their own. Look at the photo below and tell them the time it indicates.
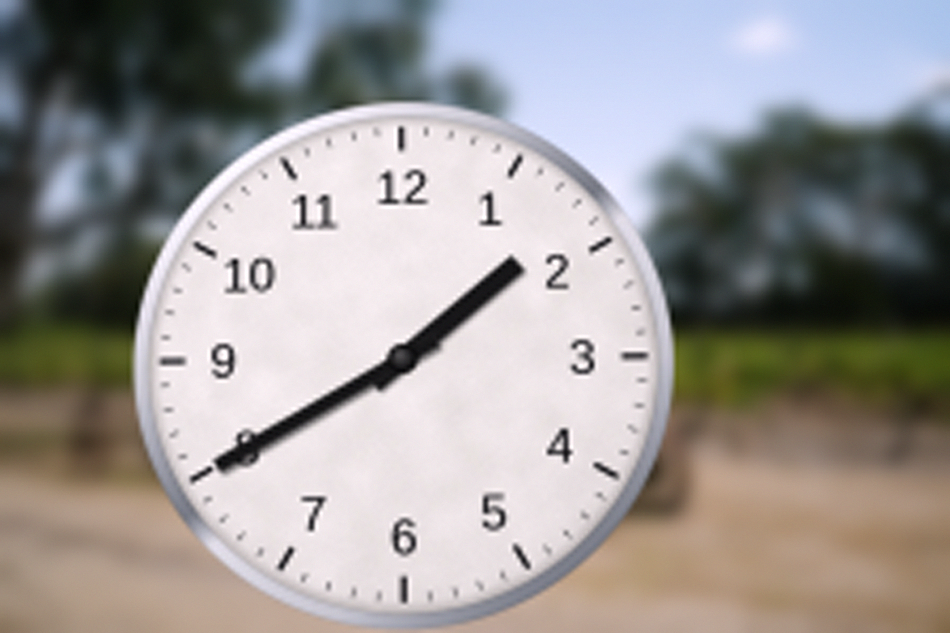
1:40
